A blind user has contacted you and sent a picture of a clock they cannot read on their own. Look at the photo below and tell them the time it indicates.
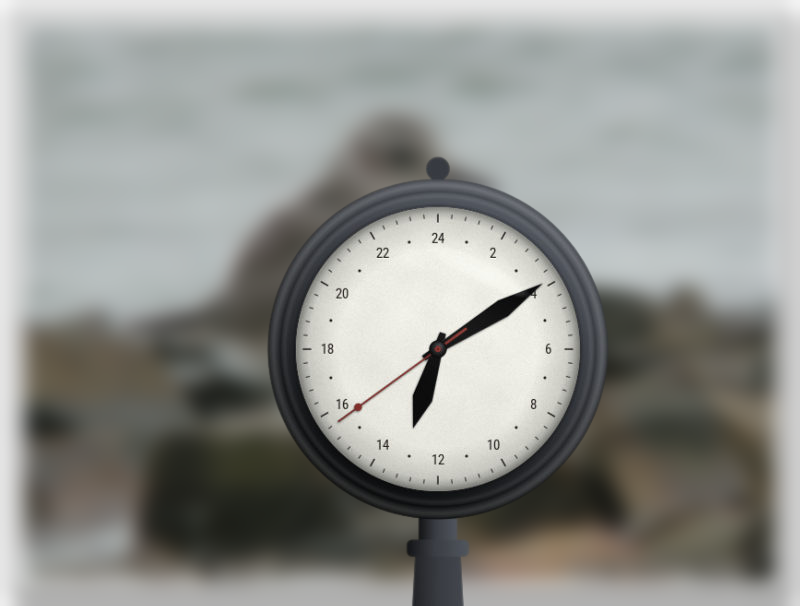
13:09:39
